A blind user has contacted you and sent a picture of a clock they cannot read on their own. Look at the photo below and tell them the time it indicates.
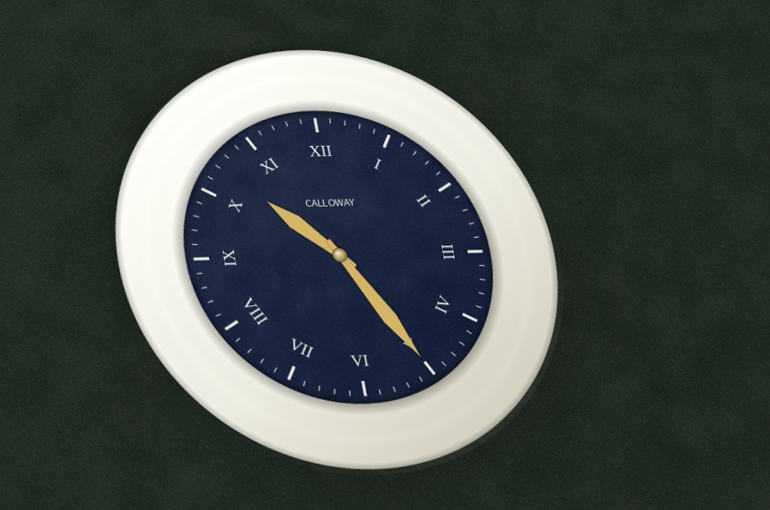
10:25
